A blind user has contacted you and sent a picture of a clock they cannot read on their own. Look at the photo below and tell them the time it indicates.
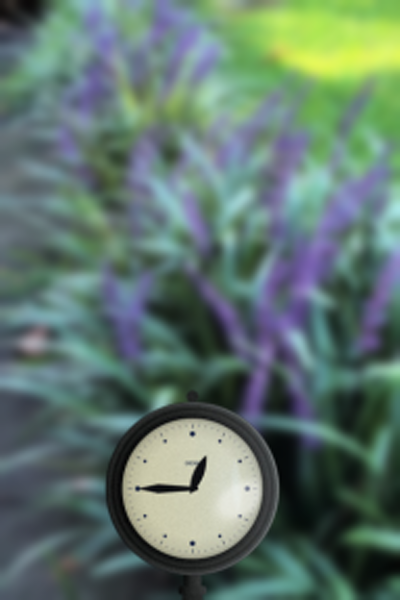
12:45
